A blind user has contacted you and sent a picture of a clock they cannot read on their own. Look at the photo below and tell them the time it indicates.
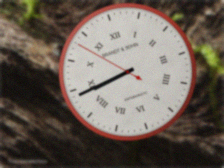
8:43:53
